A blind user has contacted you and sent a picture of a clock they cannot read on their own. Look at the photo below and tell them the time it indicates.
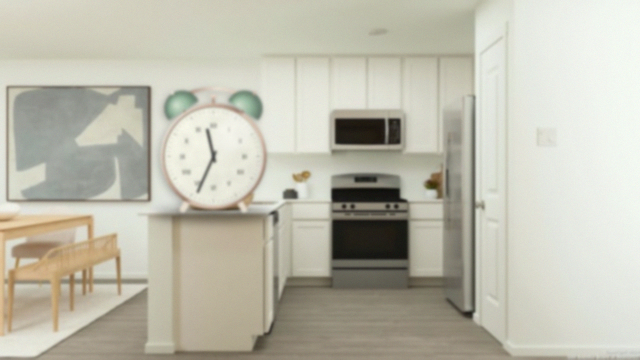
11:34
